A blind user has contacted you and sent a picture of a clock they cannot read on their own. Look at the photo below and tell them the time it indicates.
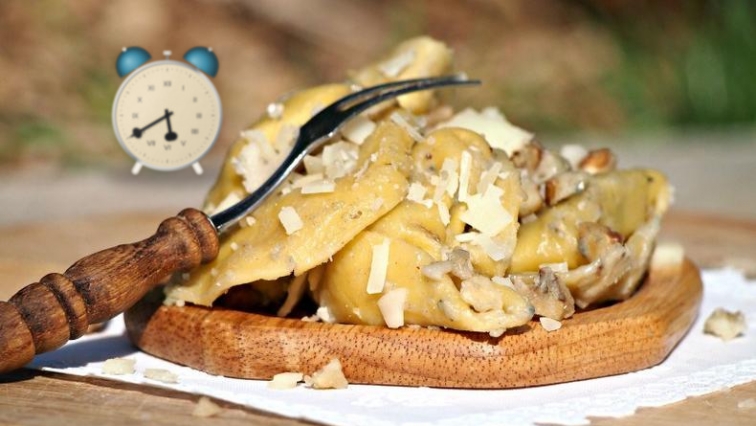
5:40
